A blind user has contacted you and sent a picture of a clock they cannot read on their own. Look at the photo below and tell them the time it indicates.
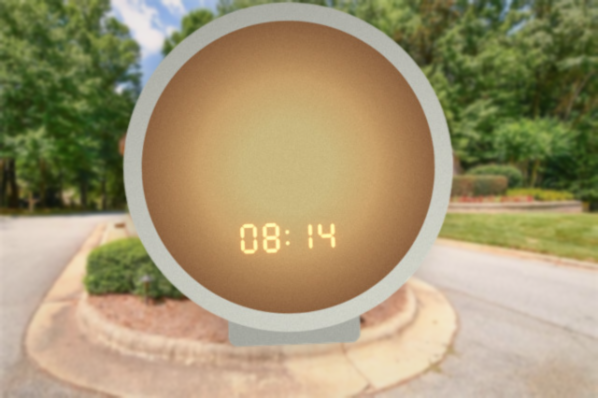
8:14
